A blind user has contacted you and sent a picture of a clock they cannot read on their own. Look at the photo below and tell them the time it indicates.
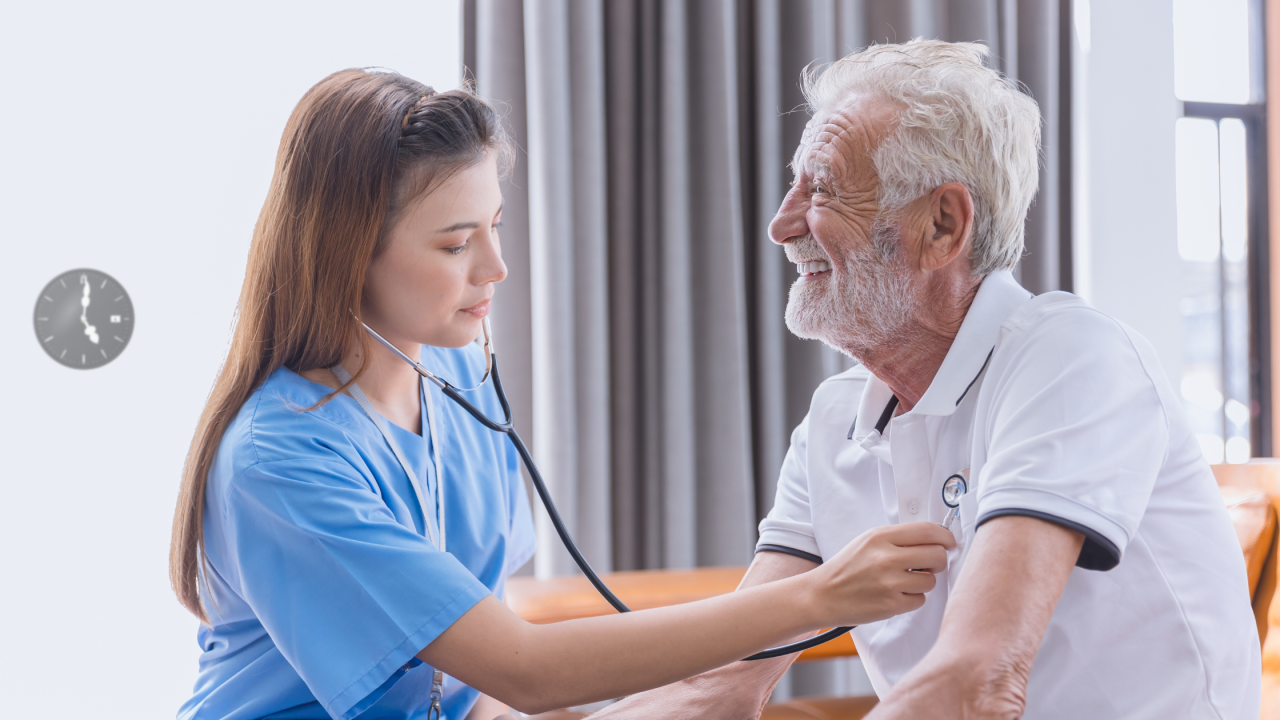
5:01
